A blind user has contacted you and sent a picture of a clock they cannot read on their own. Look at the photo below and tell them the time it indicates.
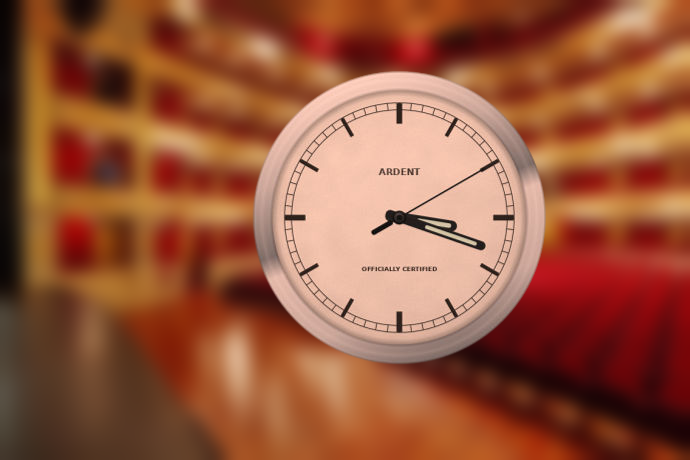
3:18:10
